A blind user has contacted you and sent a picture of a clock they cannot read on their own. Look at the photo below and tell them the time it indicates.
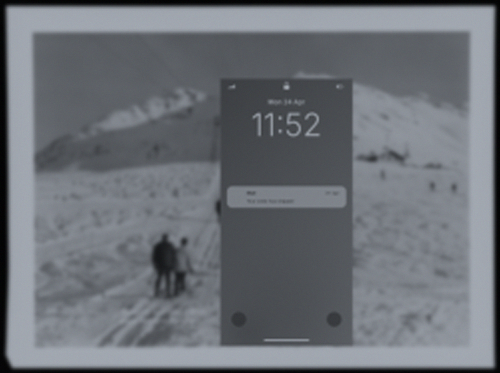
11:52
